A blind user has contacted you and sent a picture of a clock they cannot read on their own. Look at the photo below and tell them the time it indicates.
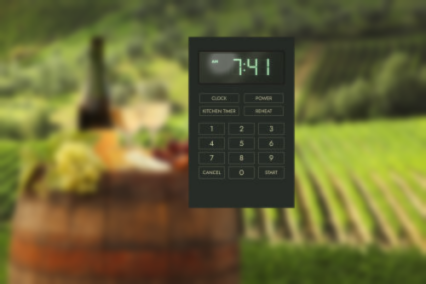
7:41
